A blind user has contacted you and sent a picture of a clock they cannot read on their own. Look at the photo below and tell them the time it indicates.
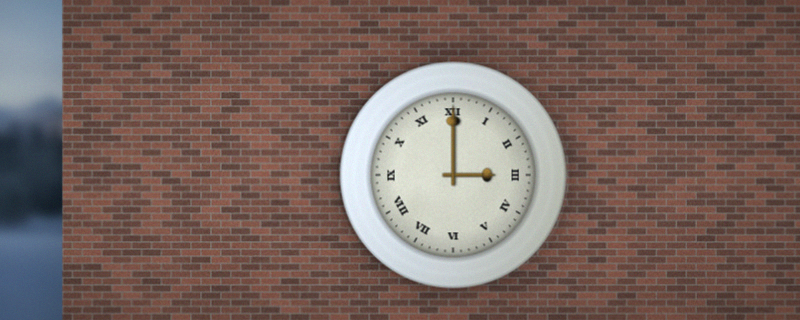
3:00
